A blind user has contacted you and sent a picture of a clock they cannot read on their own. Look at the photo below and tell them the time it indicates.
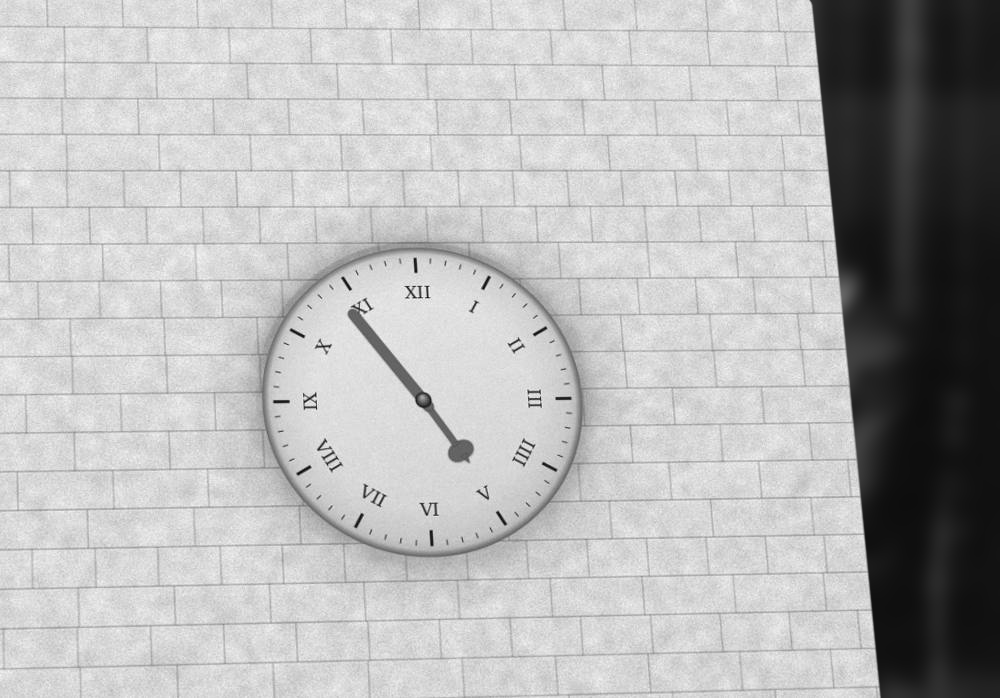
4:54
